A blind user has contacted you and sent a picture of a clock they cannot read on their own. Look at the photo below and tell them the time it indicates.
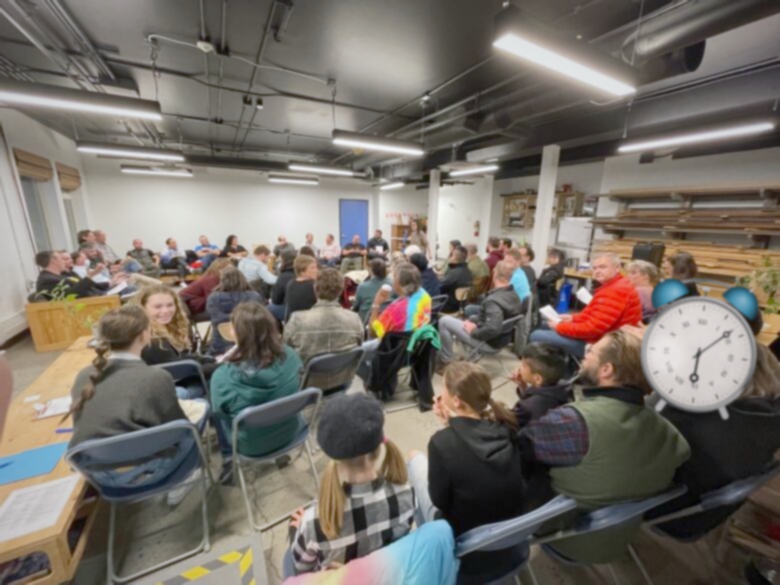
6:08
